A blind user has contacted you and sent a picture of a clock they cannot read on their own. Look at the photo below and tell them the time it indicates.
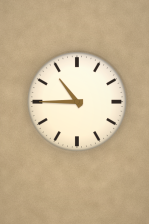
10:45
